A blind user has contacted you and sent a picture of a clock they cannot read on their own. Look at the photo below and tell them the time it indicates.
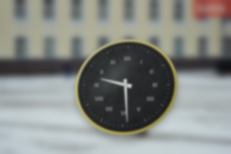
9:29
